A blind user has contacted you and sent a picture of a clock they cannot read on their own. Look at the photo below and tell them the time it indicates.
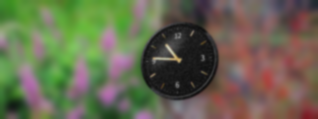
10:46
